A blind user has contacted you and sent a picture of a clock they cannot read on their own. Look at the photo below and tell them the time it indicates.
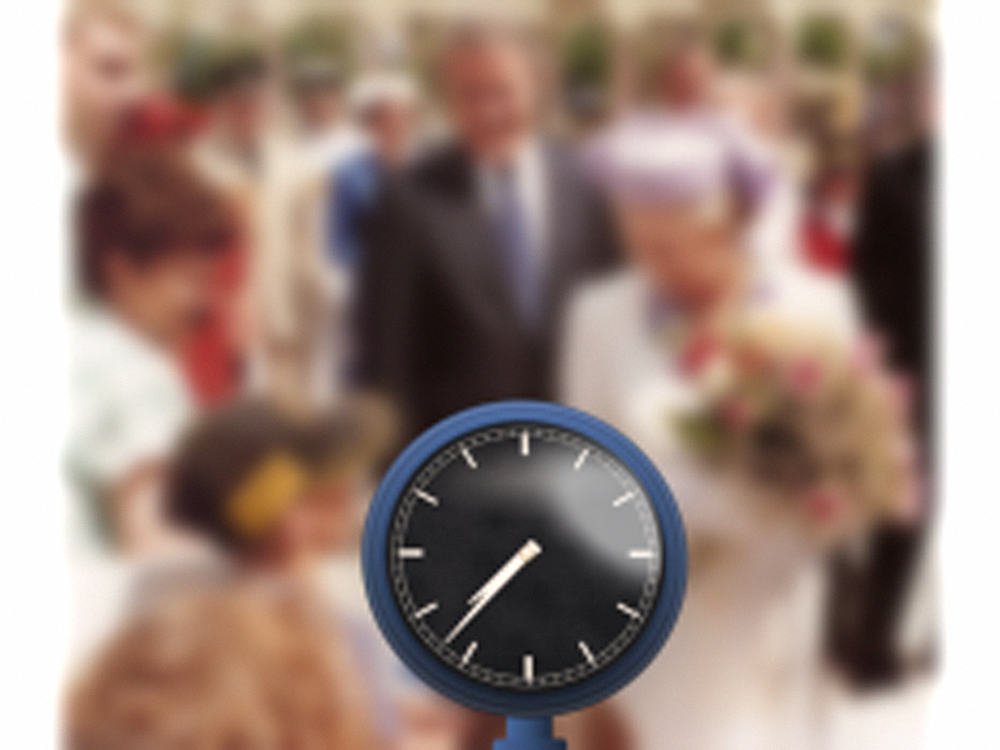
7:37
